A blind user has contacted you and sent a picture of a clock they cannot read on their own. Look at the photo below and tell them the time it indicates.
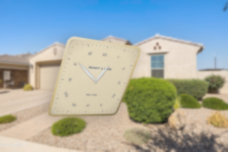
12:51
